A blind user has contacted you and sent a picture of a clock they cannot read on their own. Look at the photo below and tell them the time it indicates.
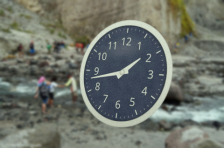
1:43
